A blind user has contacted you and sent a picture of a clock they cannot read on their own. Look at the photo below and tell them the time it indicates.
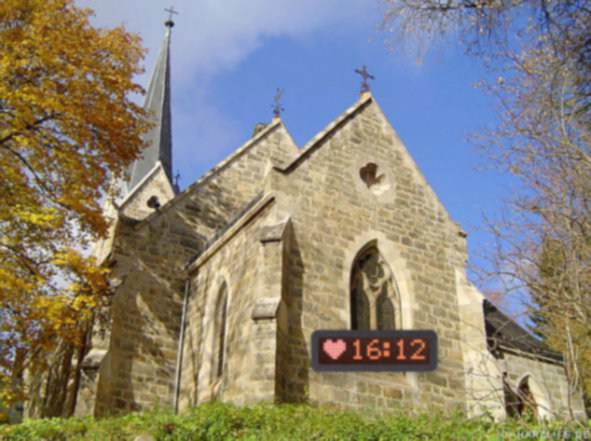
16:12
